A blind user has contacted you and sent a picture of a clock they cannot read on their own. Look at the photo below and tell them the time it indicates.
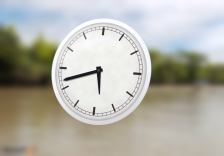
5:42
